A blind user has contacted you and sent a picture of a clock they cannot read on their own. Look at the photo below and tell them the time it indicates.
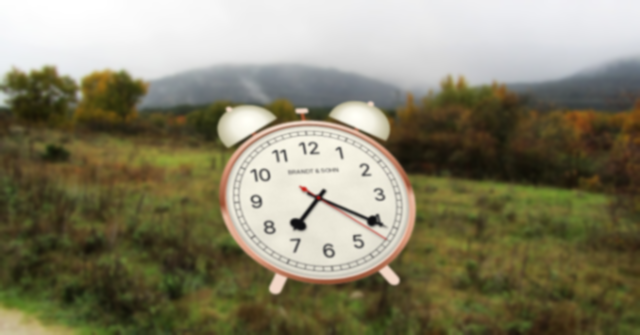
7:20:22
